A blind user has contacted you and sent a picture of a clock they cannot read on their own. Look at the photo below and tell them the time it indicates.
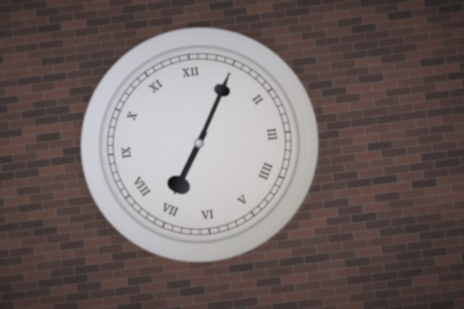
7:05
